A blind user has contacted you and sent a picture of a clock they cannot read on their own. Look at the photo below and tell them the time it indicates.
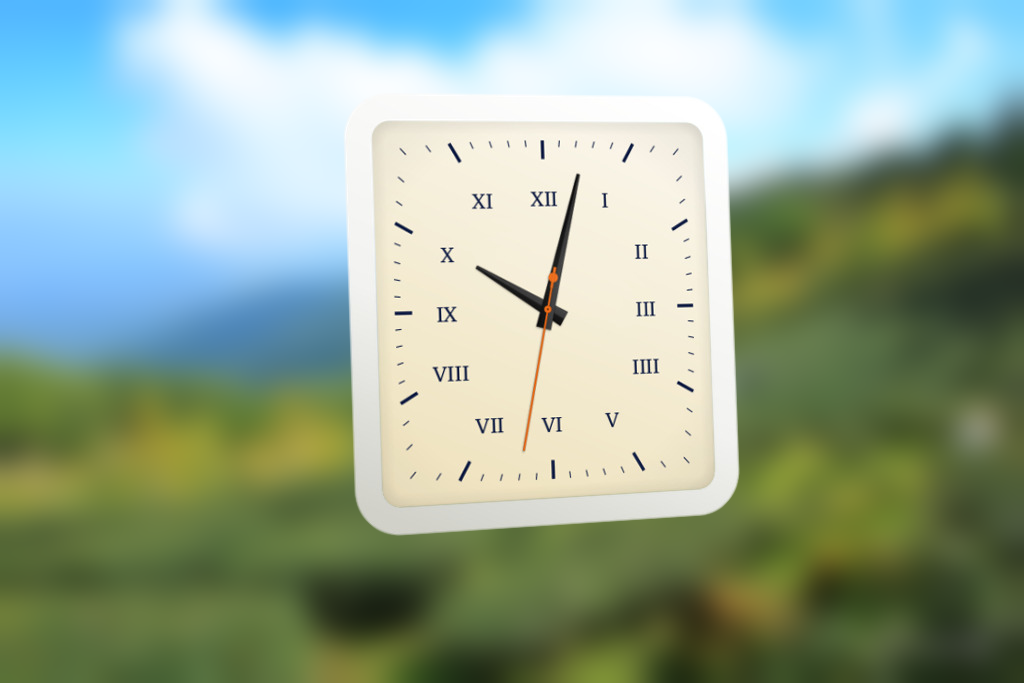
10:02:32
